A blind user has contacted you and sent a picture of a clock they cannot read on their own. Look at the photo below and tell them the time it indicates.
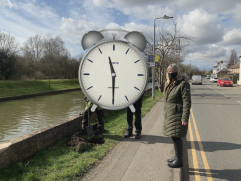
11:30
